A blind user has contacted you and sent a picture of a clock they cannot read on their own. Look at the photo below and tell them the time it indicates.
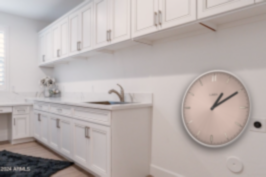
1:10
